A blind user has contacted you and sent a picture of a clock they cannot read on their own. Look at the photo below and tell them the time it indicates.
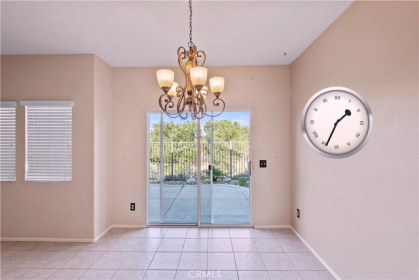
1:34
